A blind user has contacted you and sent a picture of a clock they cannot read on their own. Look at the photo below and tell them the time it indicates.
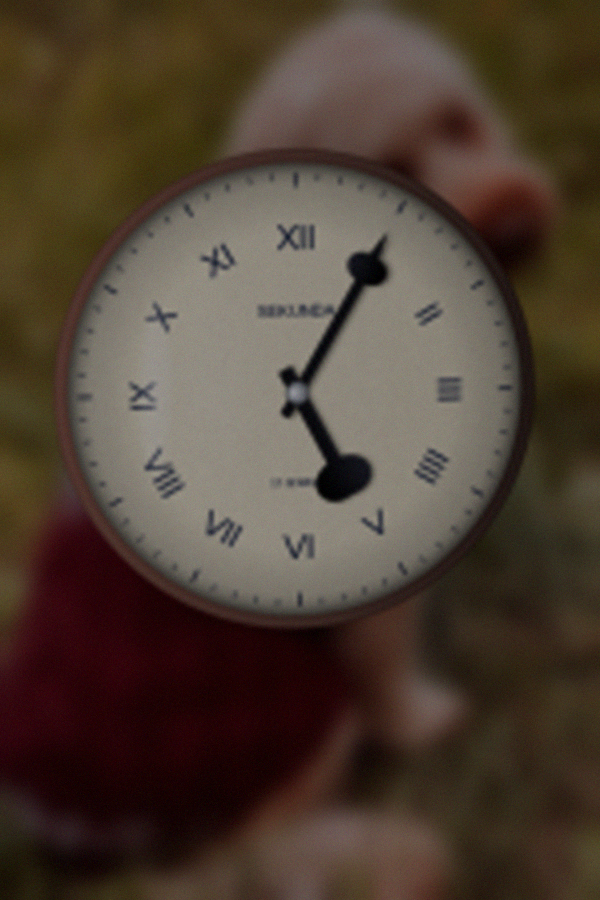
5:05
